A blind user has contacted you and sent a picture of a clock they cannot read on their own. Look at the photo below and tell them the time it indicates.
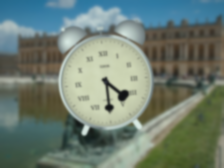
4:30
